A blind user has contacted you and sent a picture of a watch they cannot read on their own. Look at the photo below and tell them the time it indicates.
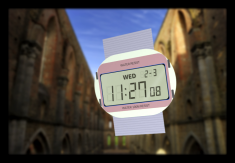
11:27:08
